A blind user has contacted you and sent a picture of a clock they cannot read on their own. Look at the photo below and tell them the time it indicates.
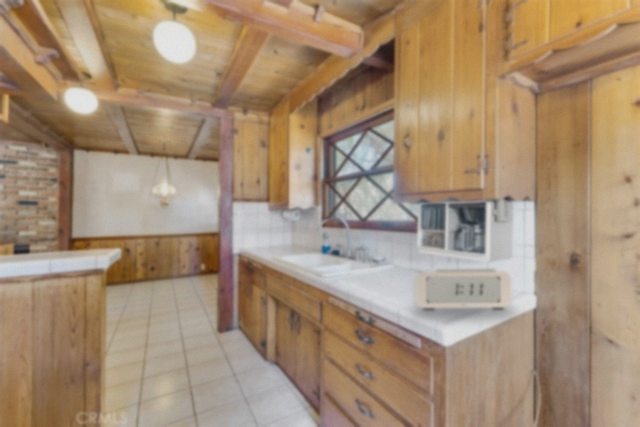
1:11
